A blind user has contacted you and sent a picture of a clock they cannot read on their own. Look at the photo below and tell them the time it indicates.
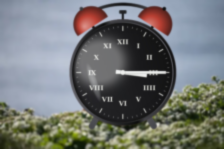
3:15
